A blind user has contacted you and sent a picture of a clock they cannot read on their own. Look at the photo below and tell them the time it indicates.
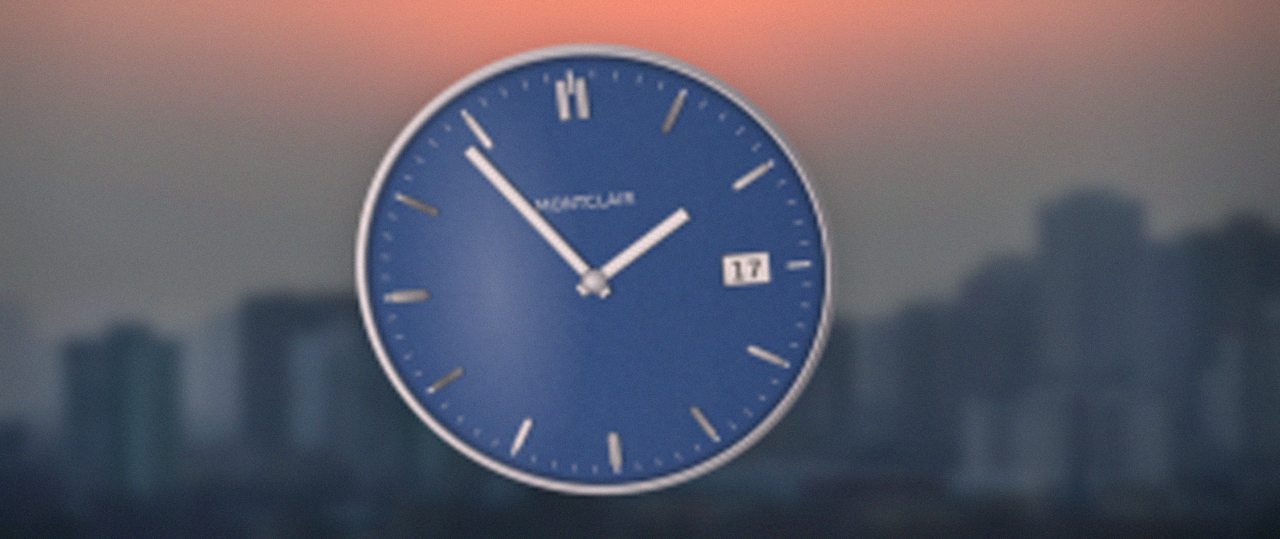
1:54
